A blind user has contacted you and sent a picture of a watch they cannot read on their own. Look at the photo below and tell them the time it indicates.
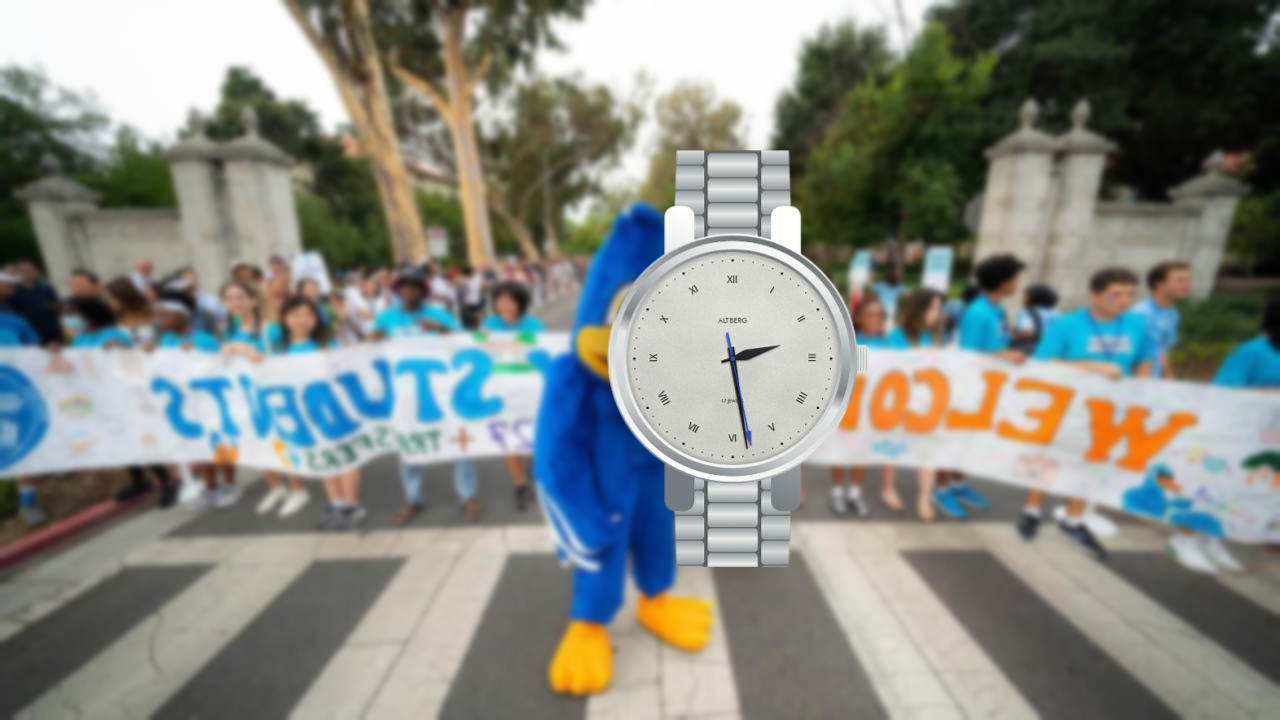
2:28:28
